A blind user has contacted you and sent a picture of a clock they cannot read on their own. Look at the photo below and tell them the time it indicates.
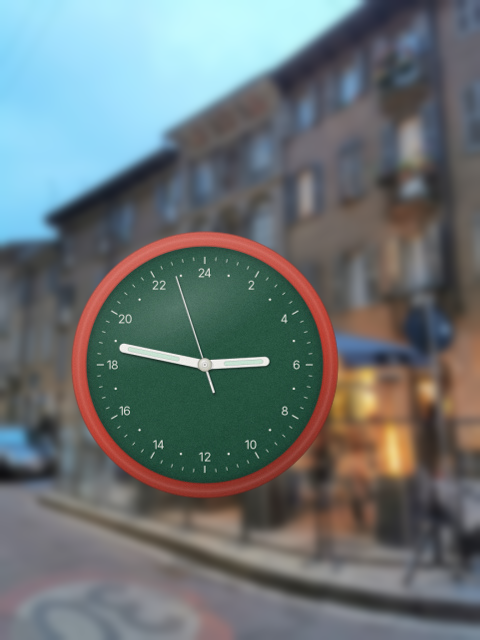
5:46:57
